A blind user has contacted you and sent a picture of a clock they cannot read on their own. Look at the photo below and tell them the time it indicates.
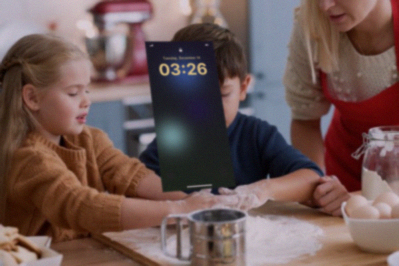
3:26
